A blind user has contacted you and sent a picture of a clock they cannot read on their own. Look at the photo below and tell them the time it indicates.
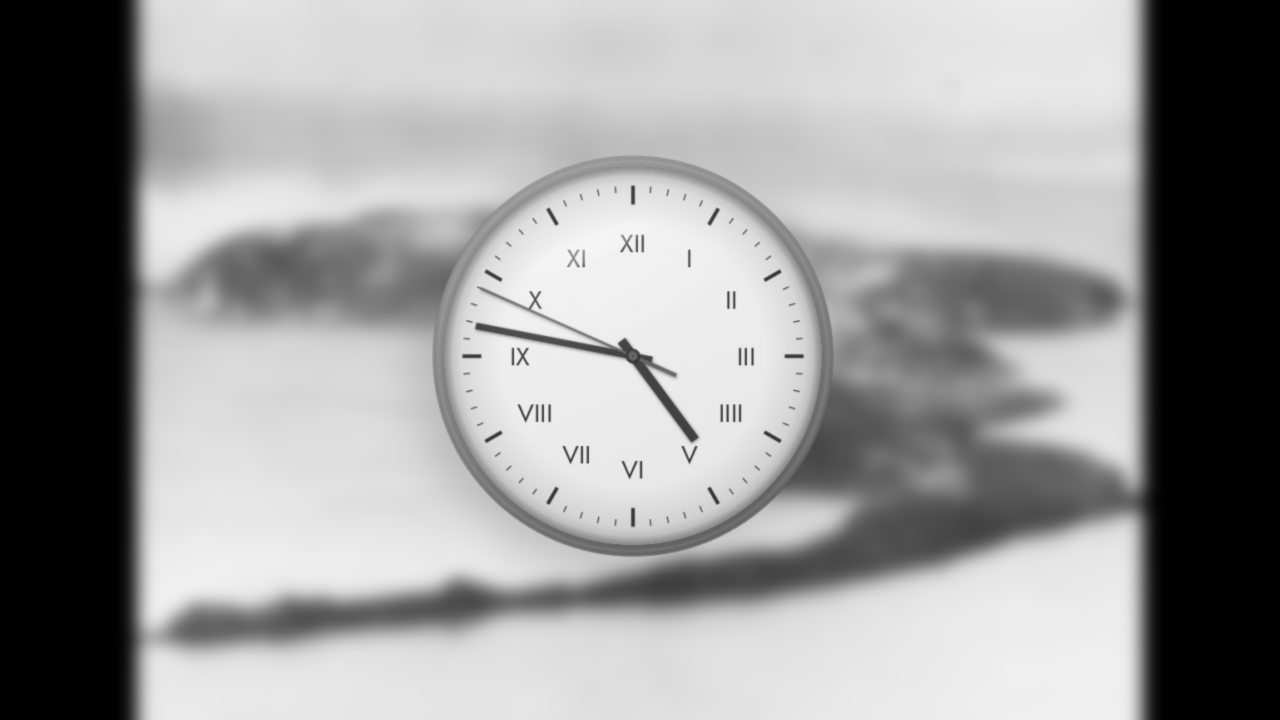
4:46:49
